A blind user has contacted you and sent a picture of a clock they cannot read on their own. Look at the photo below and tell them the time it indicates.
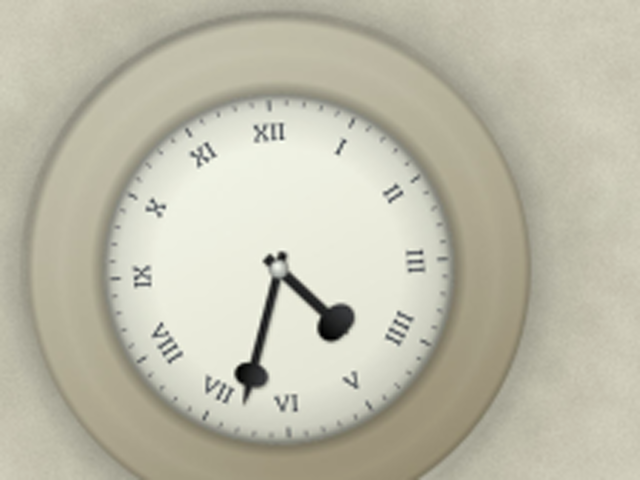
4:33
